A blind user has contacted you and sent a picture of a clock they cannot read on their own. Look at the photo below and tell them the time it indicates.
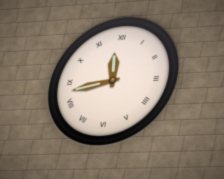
11:43
